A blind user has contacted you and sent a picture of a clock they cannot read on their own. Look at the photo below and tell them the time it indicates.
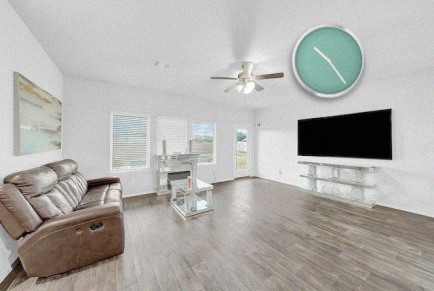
10:24
